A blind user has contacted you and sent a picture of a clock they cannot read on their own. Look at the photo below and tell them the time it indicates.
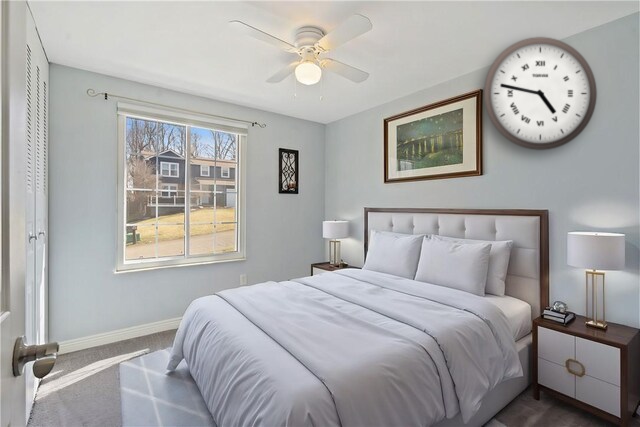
4:47
